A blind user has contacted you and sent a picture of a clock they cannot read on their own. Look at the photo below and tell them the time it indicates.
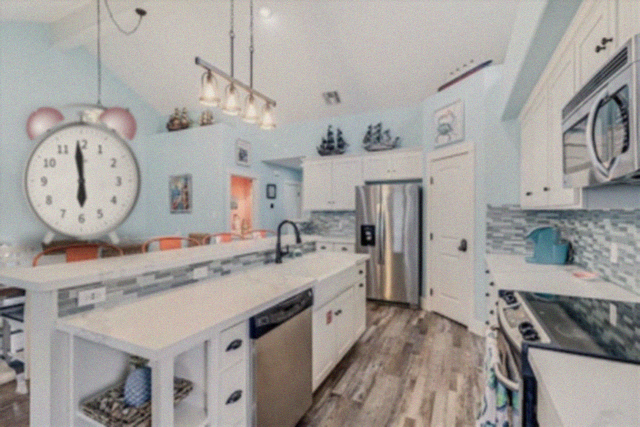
5:59
